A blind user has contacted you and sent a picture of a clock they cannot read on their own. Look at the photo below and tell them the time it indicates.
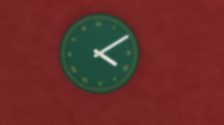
4:10
